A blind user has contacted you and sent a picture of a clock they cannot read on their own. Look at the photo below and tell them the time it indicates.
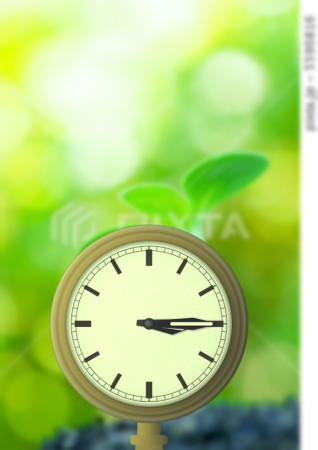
3:15
